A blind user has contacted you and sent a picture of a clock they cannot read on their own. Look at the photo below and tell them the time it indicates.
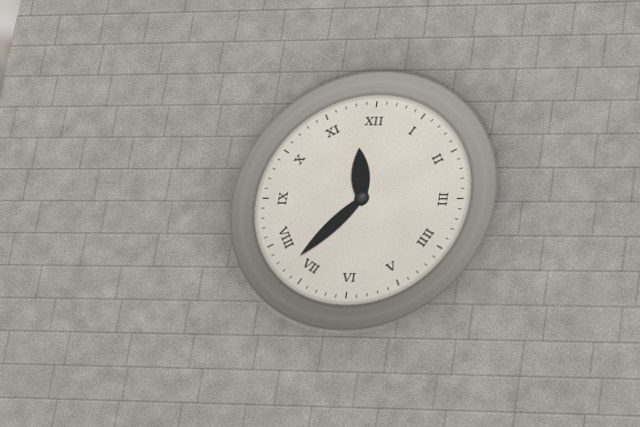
11:37
